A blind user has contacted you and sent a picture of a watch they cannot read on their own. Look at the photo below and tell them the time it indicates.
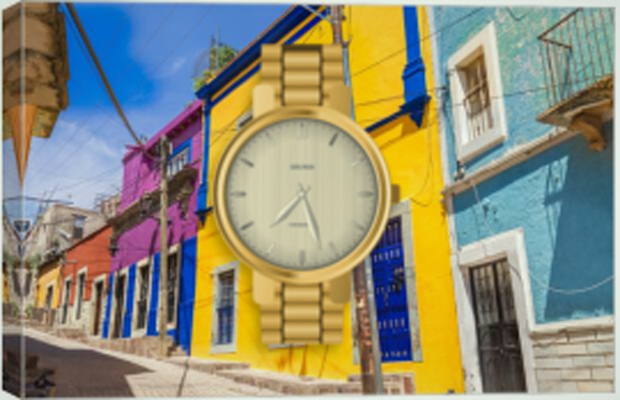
7:27
